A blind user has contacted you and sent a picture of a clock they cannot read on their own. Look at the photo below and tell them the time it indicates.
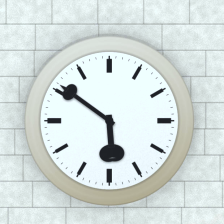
5:51
